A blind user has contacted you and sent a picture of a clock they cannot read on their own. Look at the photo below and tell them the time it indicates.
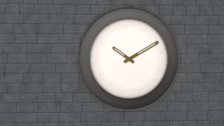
10:10
